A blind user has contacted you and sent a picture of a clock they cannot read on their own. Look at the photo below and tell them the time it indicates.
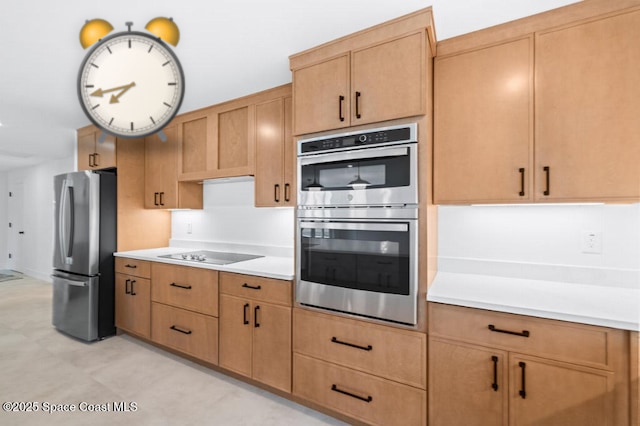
7:43
